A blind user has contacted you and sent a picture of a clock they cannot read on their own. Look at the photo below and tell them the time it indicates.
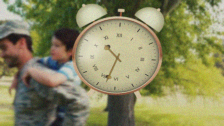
10:33
